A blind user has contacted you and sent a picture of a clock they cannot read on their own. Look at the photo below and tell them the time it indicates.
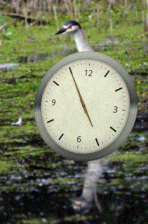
4:55
